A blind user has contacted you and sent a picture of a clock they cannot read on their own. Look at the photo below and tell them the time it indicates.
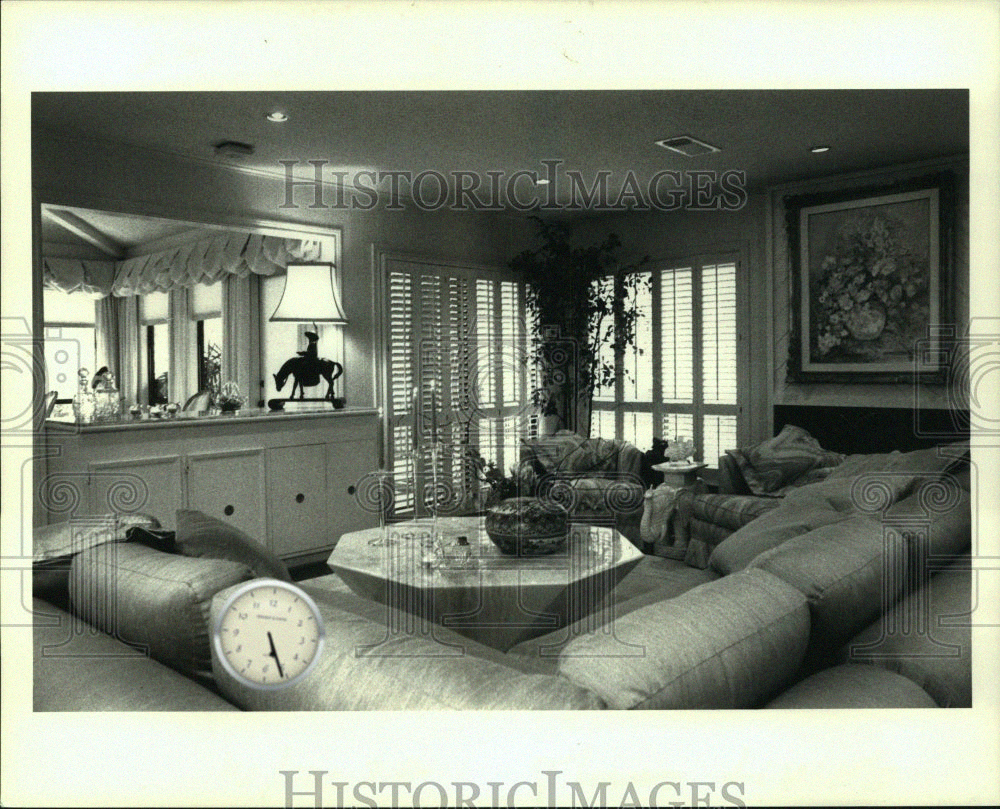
5:26
